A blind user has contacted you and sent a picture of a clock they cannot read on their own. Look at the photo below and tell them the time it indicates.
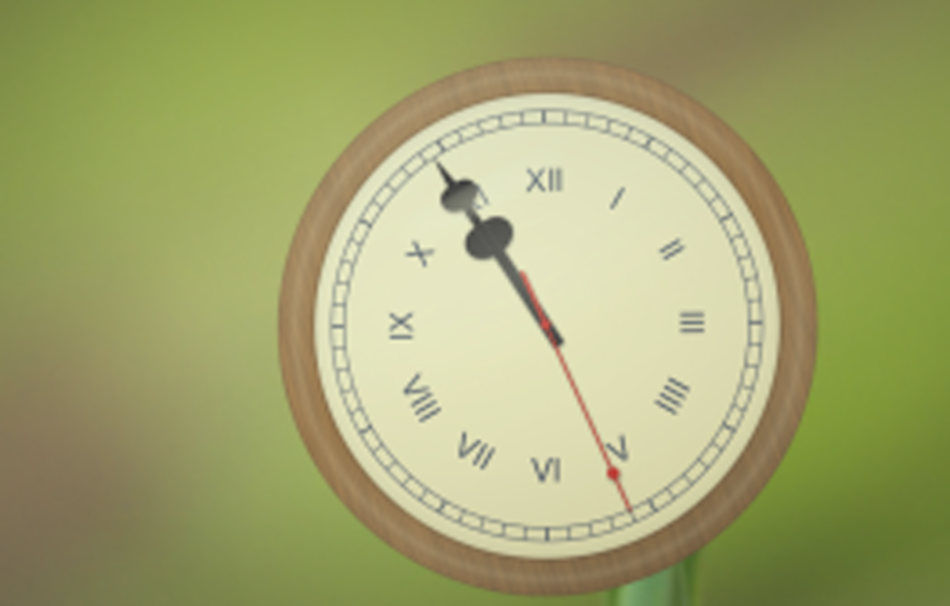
10:54:26
